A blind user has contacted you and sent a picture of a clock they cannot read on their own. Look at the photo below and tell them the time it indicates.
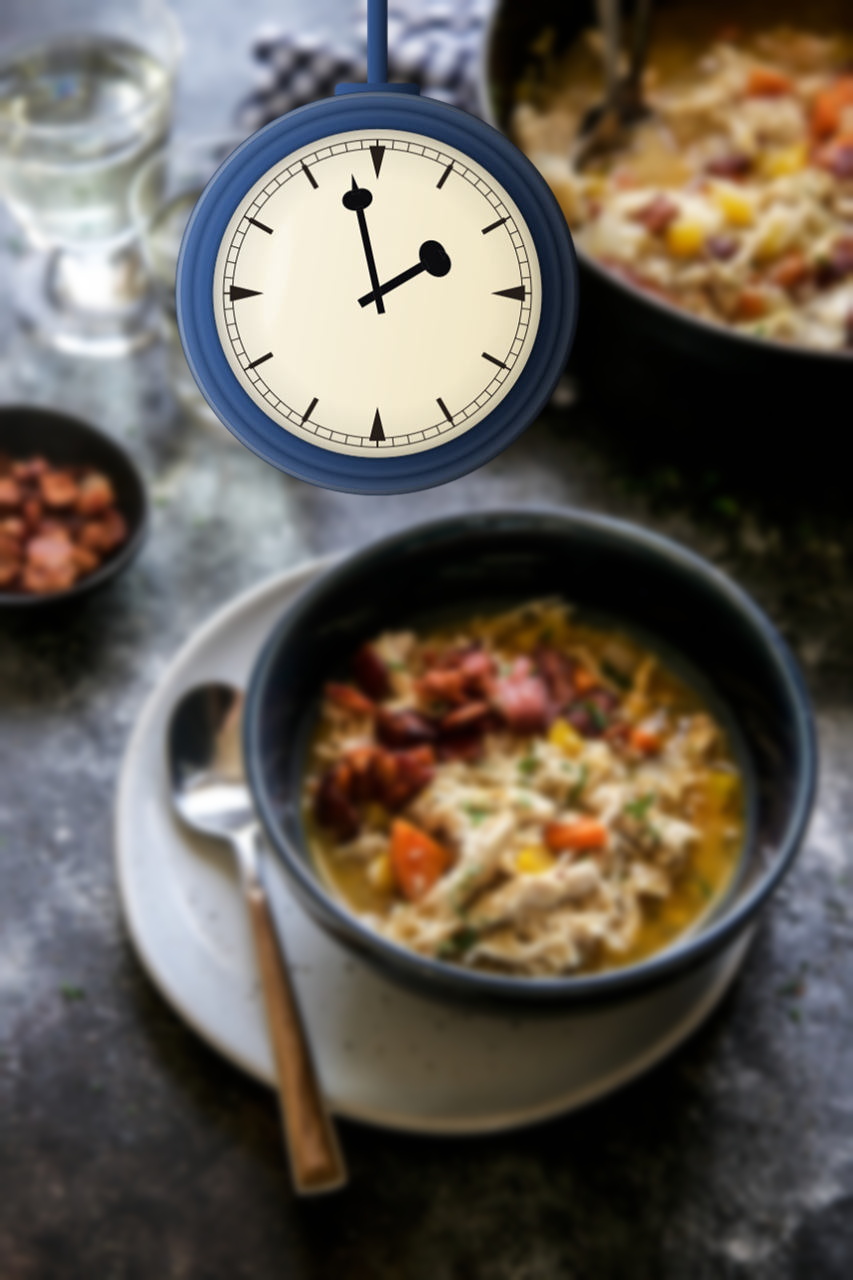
1:58
